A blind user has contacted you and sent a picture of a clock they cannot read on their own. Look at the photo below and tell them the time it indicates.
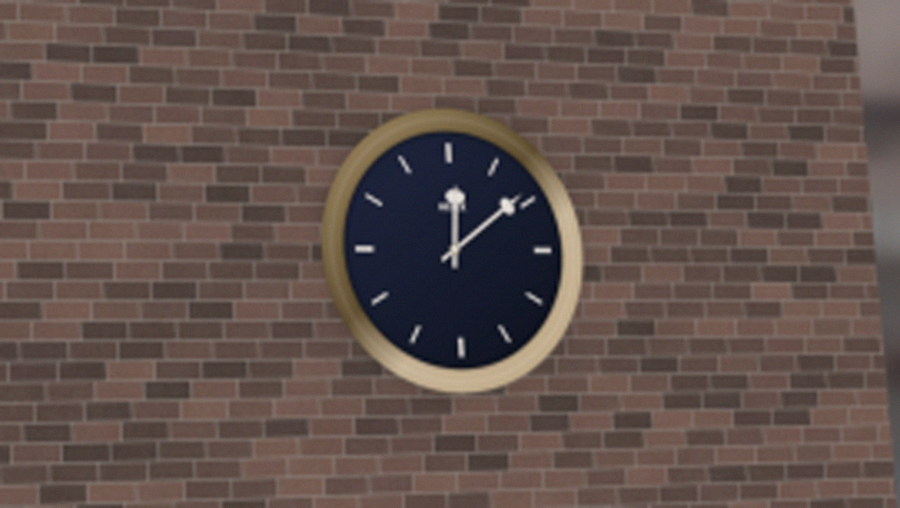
12:09
